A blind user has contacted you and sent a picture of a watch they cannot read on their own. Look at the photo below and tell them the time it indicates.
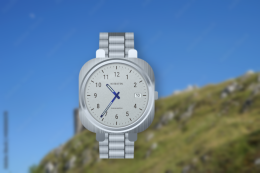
10:36
